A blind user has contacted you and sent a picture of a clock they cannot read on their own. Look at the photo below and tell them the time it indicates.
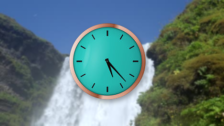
5:23
